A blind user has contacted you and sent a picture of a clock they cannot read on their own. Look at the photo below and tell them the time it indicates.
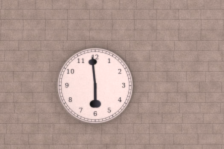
5:59
